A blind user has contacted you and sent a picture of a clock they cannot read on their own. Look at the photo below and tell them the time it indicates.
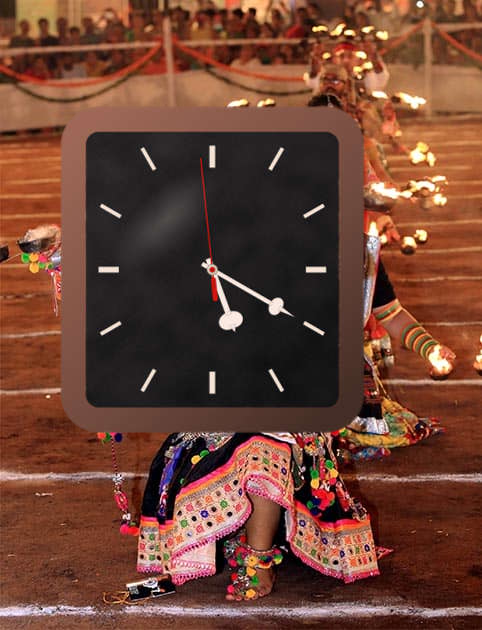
5:19:59
